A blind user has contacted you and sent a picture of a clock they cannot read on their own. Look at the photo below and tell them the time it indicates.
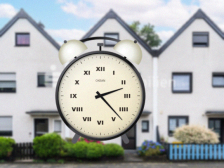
2:23
